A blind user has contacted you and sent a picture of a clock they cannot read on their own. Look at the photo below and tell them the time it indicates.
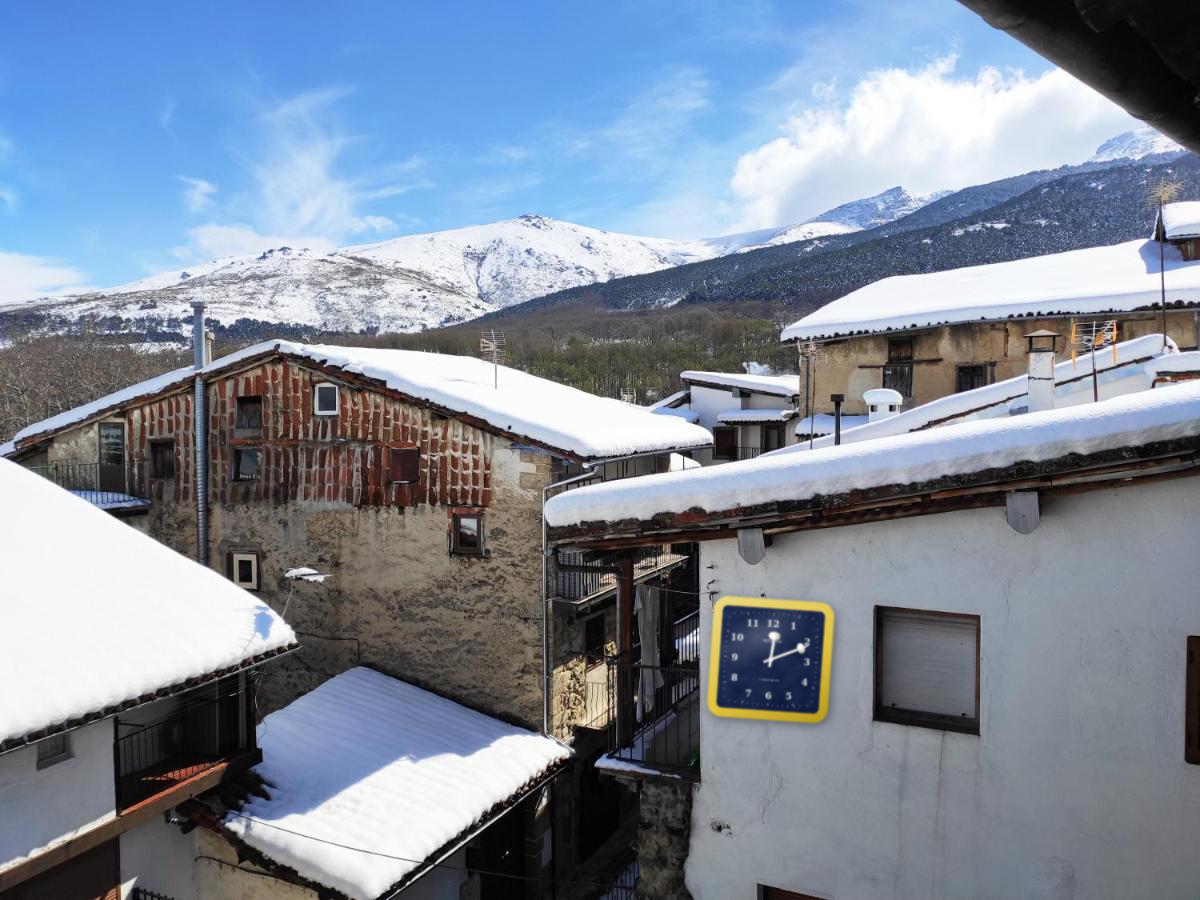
12:11
